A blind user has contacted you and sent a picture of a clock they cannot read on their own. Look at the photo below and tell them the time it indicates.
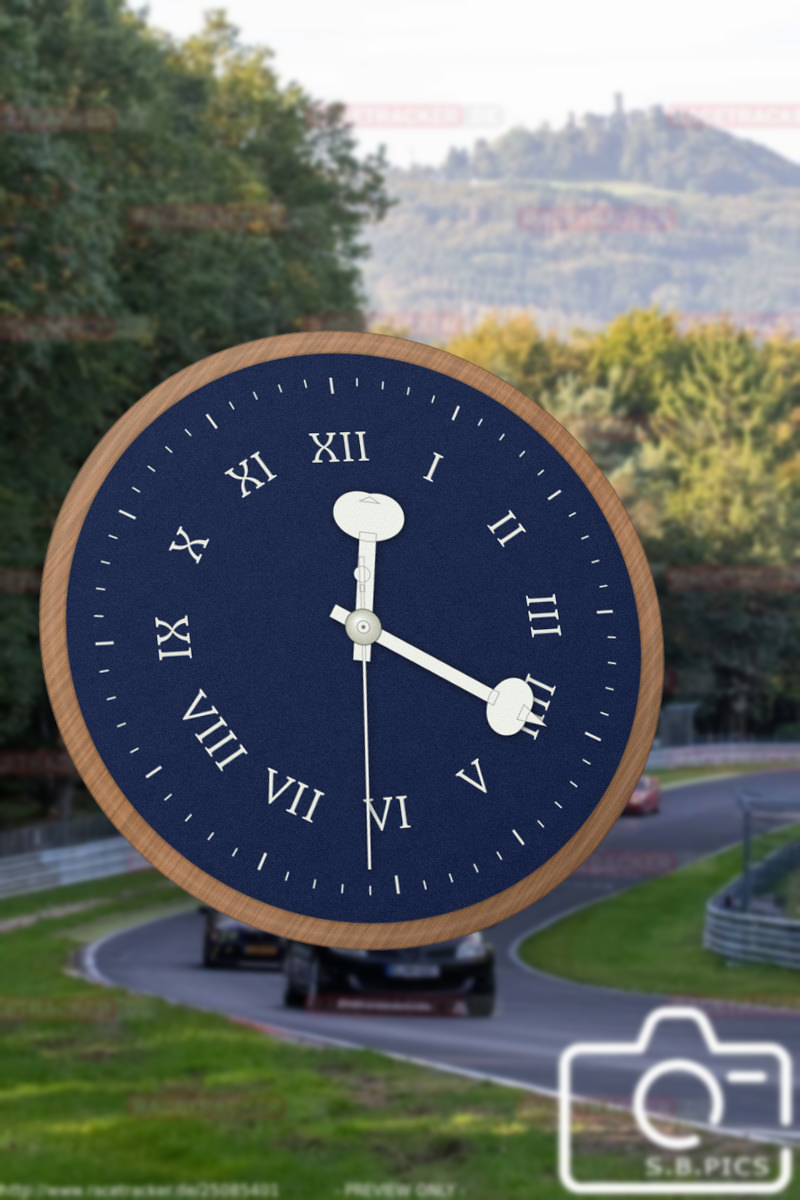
12:20:31
